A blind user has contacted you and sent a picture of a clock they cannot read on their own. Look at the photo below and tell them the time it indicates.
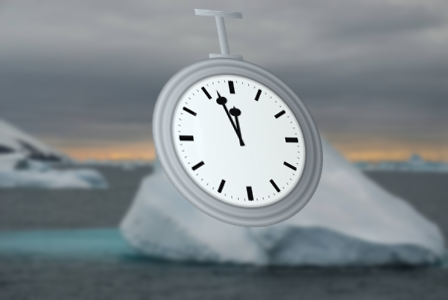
11:57
